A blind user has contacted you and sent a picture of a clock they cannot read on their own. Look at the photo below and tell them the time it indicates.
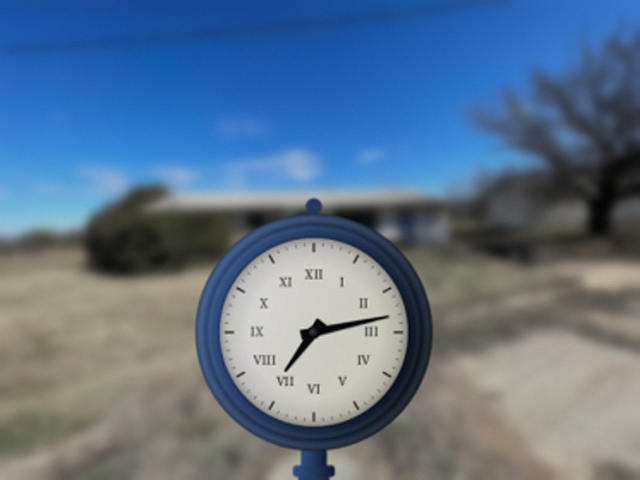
7:13
